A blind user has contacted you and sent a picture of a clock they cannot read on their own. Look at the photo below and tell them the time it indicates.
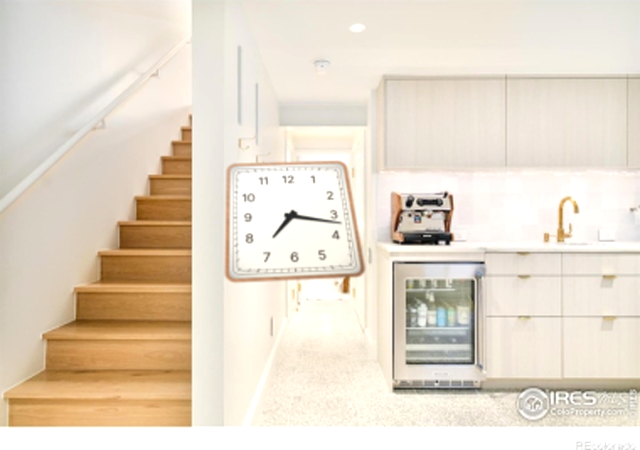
7:17
